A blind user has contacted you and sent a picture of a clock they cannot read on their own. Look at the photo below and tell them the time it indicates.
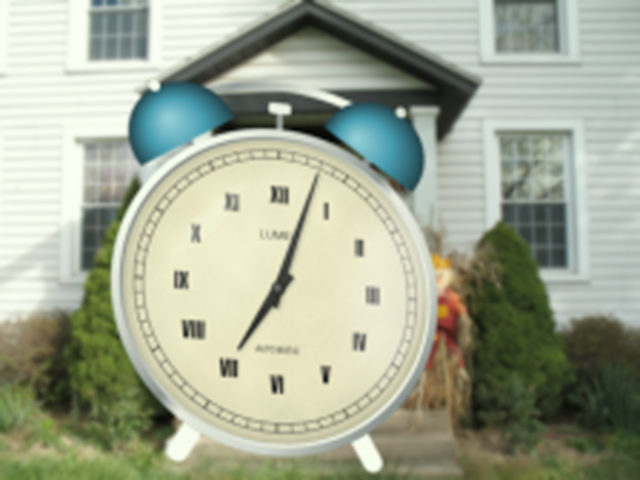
7:03
